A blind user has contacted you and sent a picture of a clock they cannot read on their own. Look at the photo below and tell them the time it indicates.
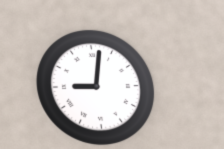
9:02
